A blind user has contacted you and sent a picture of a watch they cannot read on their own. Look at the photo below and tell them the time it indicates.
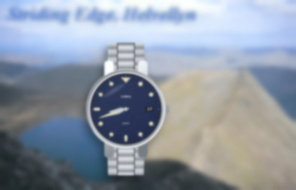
8:42
